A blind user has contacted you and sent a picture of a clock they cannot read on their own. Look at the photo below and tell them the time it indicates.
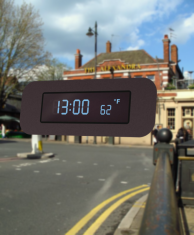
13:00
